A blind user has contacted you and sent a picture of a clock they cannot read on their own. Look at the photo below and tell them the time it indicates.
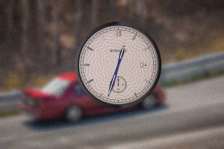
12:33
